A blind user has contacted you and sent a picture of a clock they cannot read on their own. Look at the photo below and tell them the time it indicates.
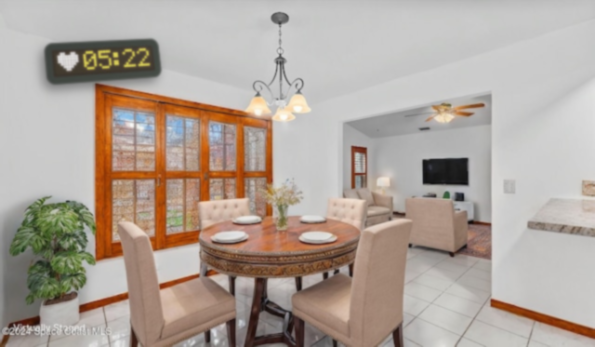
5:22
